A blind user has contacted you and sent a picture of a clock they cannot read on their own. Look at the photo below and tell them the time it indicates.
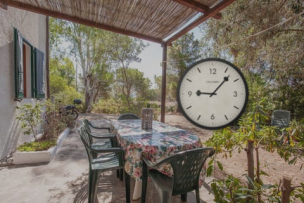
9:07
